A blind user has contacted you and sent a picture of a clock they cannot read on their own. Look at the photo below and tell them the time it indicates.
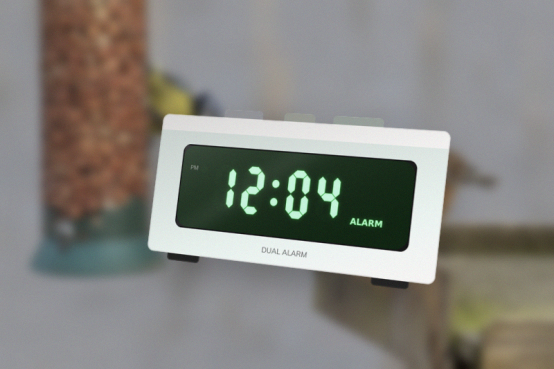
12:04
